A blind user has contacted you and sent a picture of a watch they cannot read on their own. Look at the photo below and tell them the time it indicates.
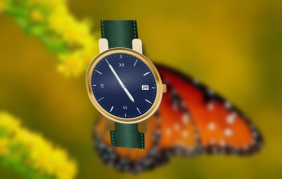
4:55
